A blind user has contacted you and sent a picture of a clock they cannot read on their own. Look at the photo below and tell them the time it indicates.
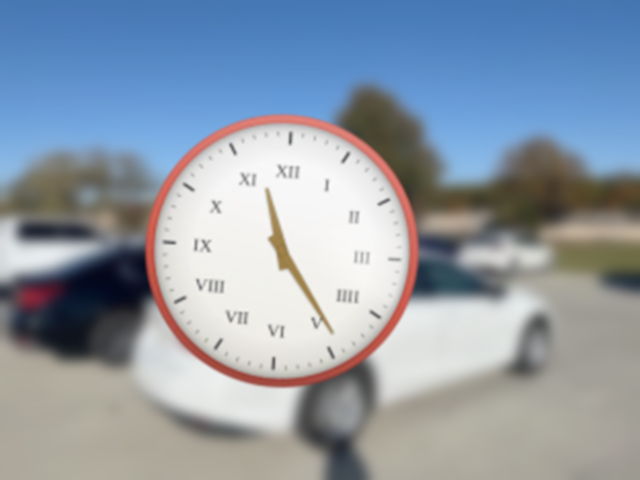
11:24
